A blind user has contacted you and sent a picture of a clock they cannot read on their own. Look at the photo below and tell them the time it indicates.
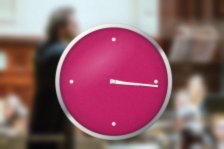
3:16
